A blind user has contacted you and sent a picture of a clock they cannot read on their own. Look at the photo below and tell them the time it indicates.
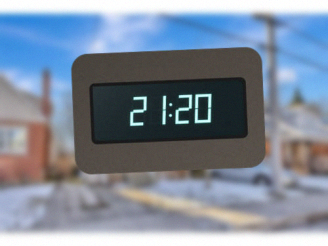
21:20
